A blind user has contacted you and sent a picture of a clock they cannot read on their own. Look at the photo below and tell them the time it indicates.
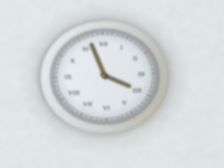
3:57
